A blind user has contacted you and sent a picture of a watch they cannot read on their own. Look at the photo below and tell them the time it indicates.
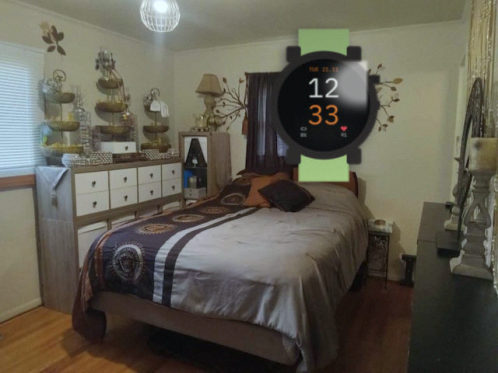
12:33
